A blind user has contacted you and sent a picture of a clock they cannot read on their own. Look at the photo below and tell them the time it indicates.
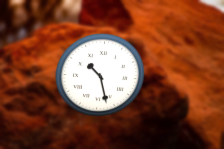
10:27
